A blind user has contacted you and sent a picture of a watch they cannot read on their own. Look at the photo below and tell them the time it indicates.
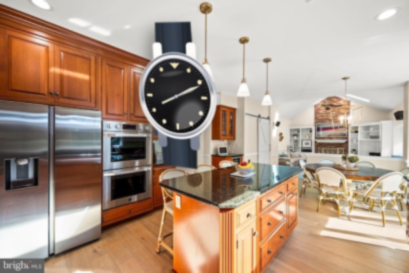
8:11
